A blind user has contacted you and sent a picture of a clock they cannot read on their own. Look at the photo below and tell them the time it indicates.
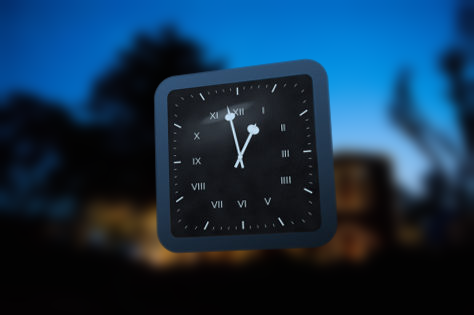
12:58
